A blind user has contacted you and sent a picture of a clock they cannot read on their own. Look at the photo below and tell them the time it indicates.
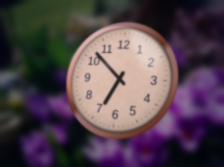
6:52
